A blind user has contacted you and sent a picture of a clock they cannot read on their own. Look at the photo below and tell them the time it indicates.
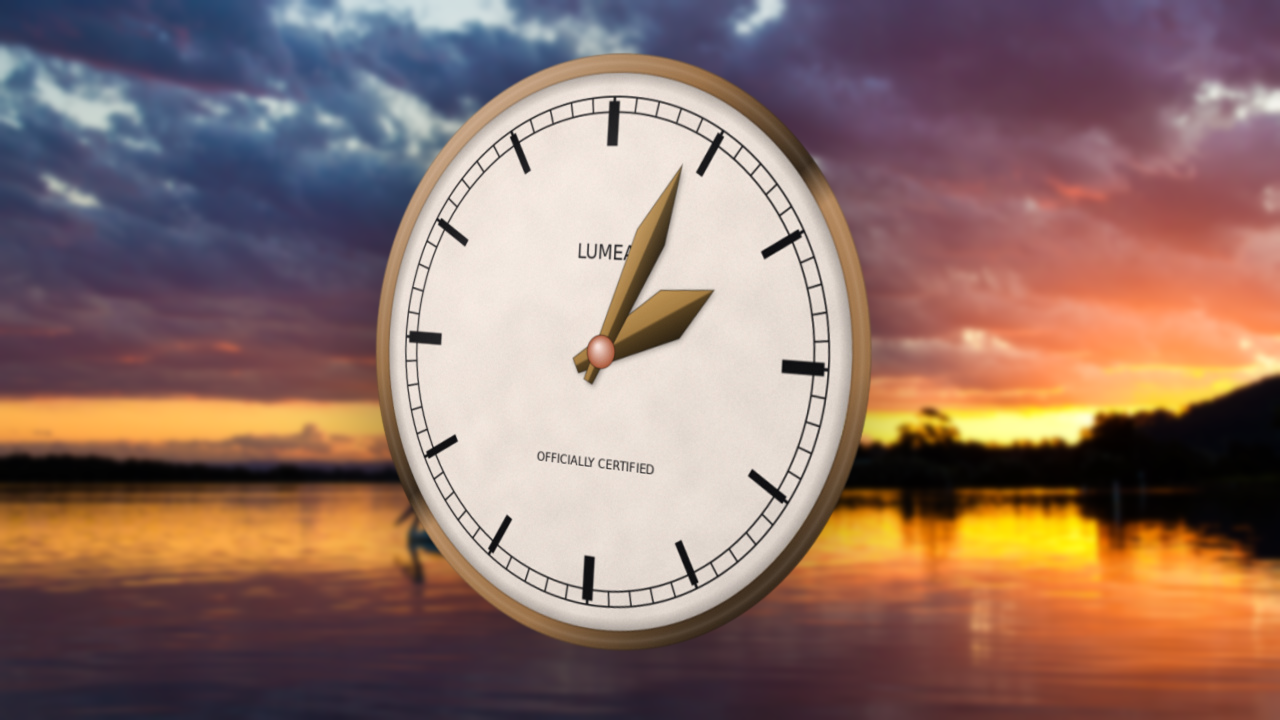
2:04
